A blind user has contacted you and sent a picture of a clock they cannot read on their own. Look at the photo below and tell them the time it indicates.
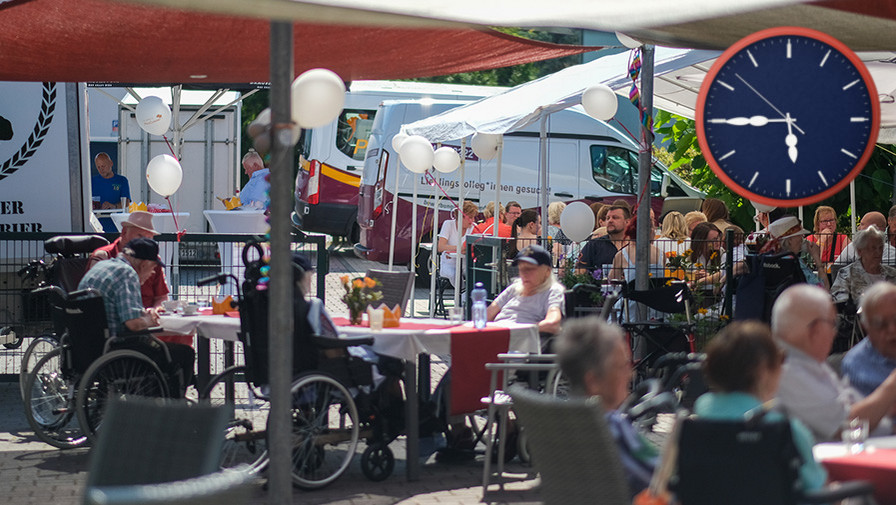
5:44:52
